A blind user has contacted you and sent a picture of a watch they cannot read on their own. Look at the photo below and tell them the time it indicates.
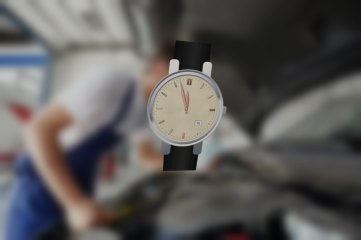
11:57
